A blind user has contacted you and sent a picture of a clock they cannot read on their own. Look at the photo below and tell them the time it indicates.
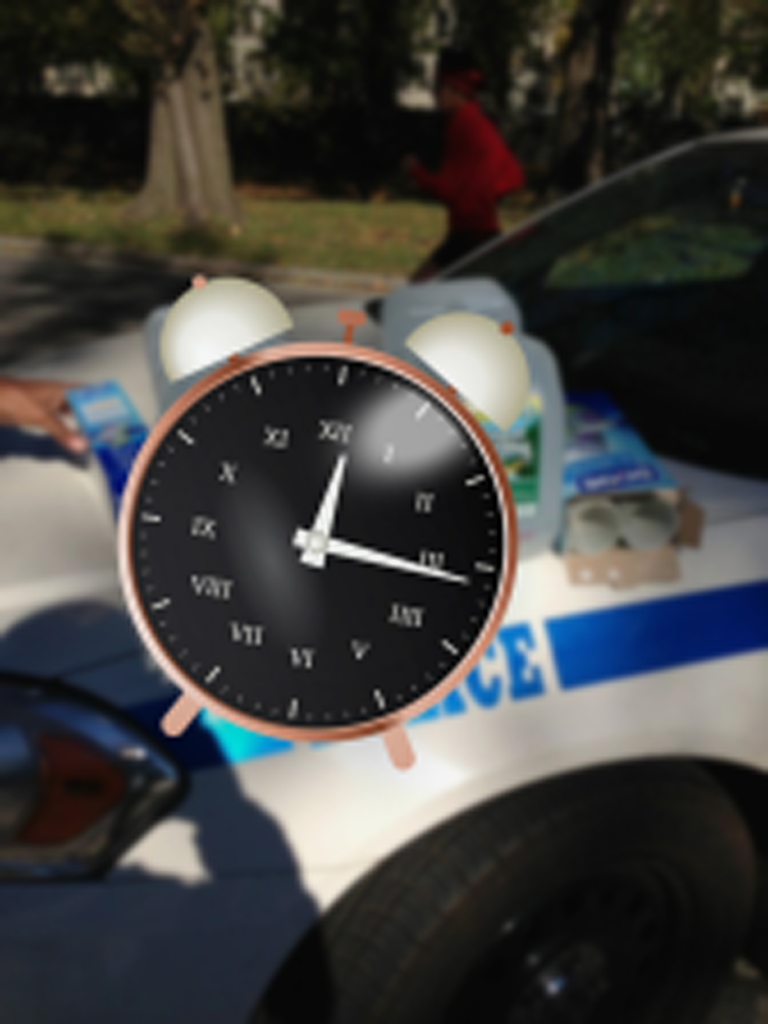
12:16
